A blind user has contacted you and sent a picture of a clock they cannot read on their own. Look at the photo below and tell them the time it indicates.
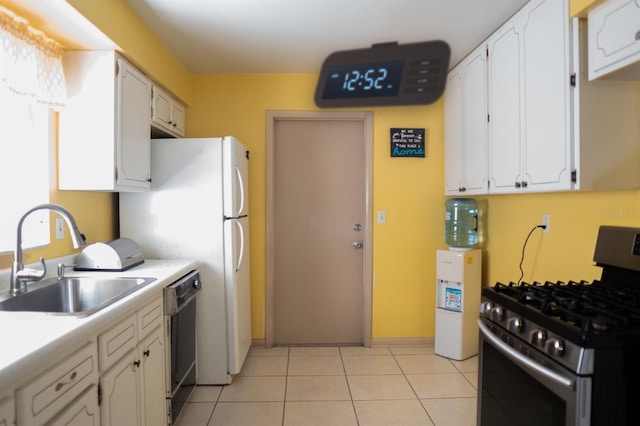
12:52
